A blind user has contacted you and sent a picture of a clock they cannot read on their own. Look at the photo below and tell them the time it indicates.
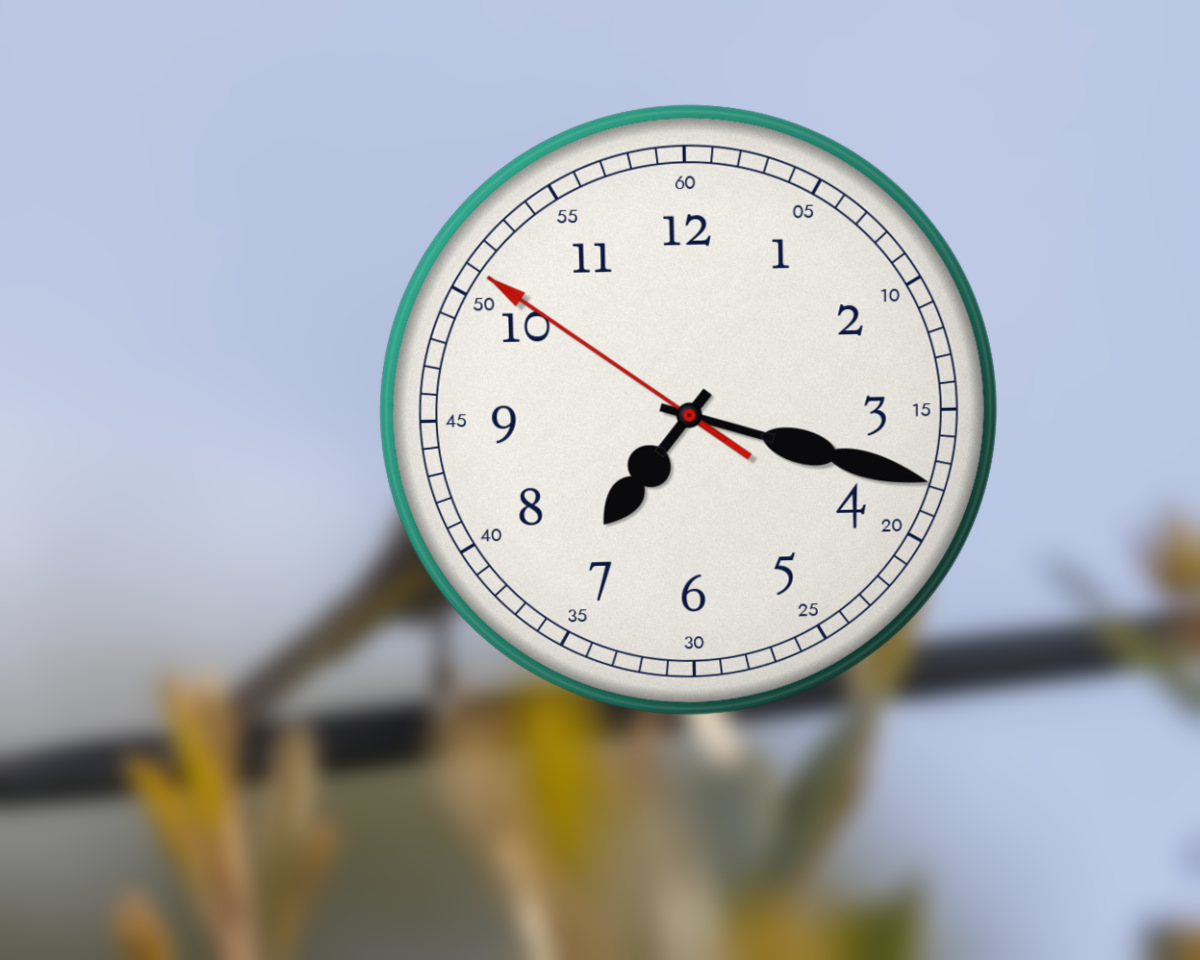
7:17:51
